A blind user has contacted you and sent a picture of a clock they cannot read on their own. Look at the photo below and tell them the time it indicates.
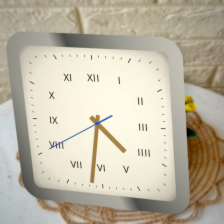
4:31:40
